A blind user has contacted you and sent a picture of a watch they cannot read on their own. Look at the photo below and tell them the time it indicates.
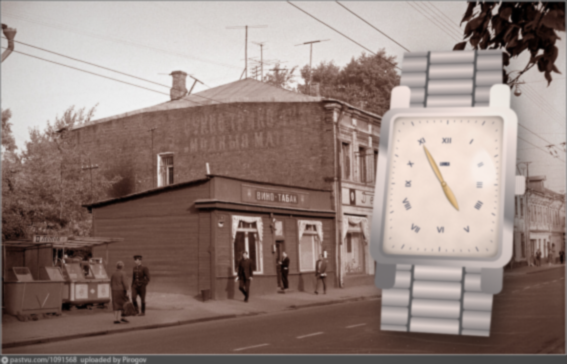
4:55
